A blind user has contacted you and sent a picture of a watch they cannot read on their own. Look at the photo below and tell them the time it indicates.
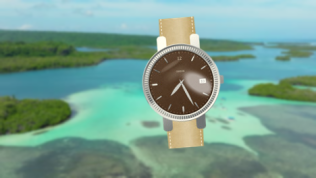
7:26
